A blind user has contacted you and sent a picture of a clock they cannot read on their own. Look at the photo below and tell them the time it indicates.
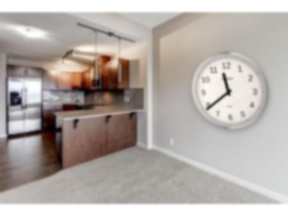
11:39
